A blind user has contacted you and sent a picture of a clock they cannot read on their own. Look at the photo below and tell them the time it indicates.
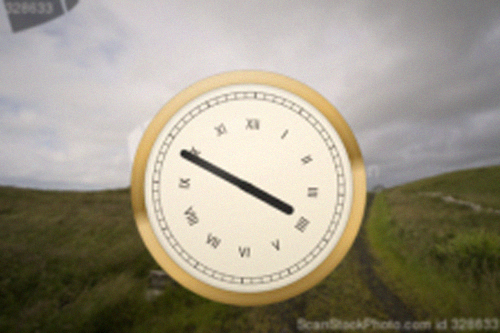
3:49
